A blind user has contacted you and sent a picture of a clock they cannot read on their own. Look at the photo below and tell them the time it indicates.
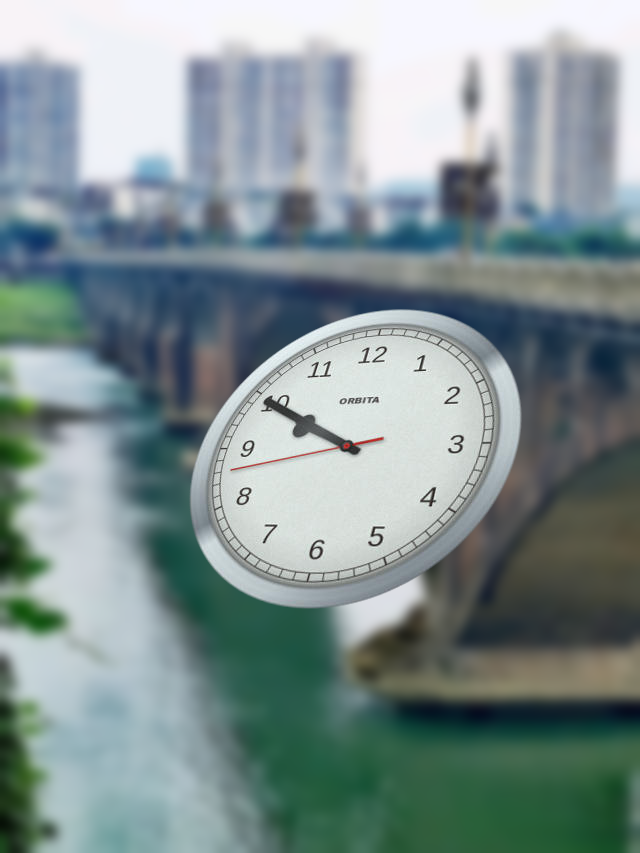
9:49:43
